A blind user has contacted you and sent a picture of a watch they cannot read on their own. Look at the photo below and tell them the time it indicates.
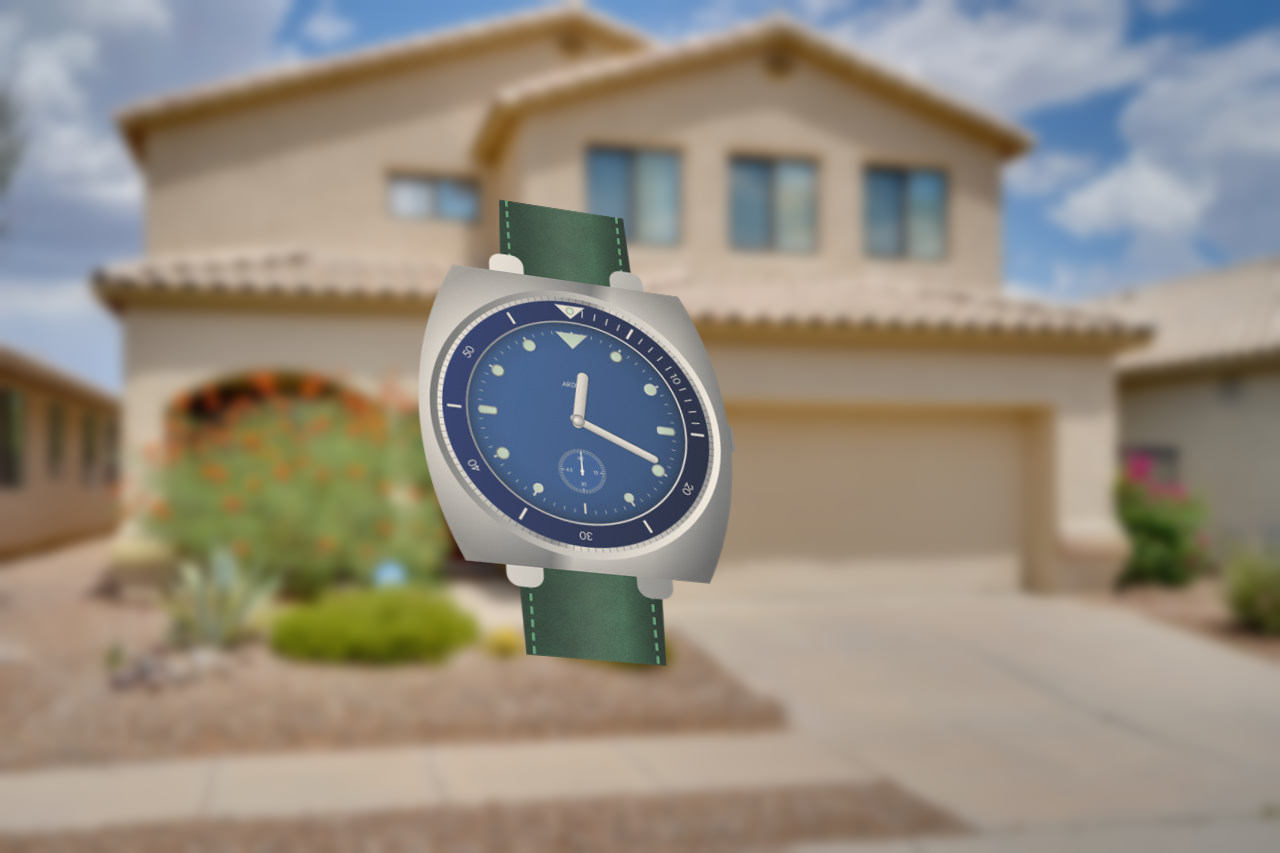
12:19
